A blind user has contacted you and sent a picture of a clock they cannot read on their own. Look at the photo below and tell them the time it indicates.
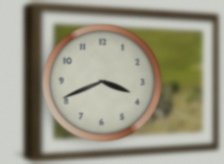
3:41
